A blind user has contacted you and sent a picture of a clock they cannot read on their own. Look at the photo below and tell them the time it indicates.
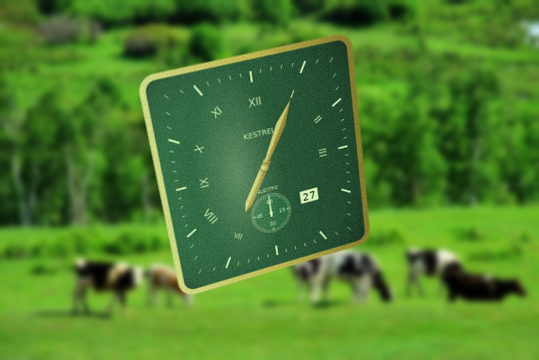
7:05
